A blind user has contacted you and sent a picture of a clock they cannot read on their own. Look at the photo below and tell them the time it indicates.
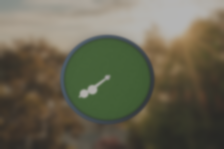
7:39
